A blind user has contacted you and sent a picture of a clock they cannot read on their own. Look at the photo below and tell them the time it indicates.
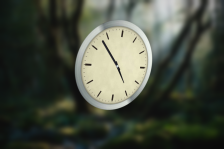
4:53
